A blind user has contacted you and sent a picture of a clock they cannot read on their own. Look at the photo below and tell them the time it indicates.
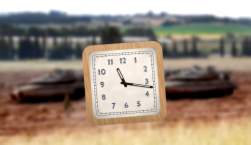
11:17
